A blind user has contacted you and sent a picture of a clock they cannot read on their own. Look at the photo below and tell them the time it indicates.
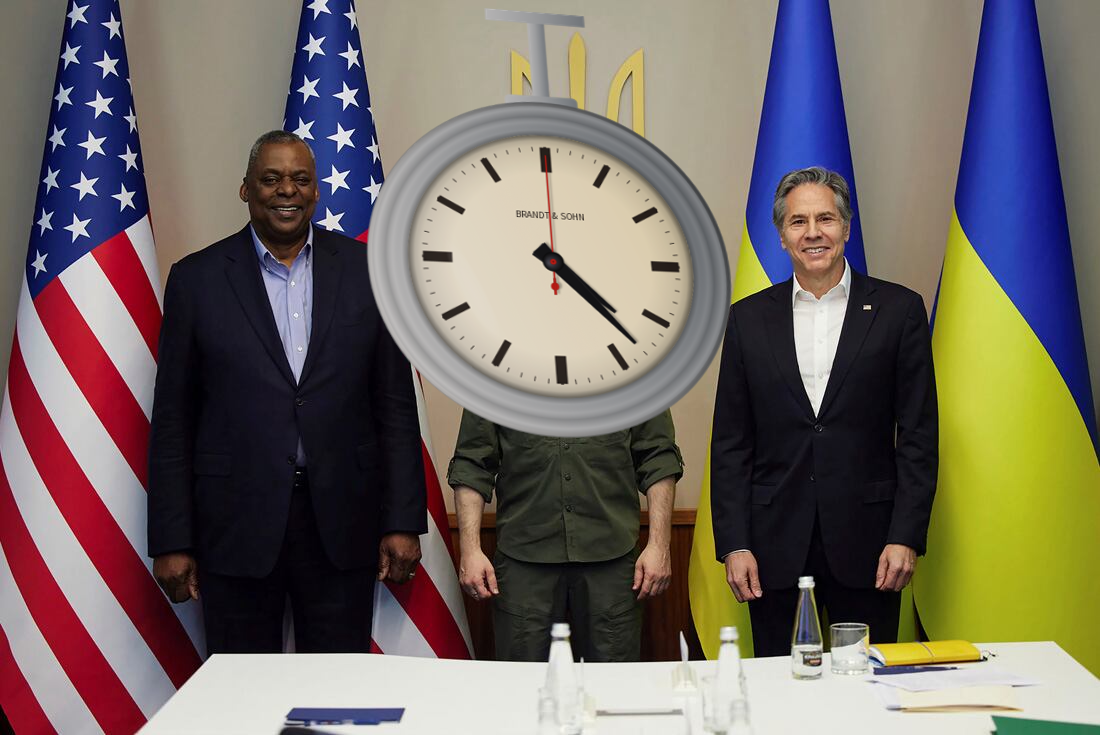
4:23:00
